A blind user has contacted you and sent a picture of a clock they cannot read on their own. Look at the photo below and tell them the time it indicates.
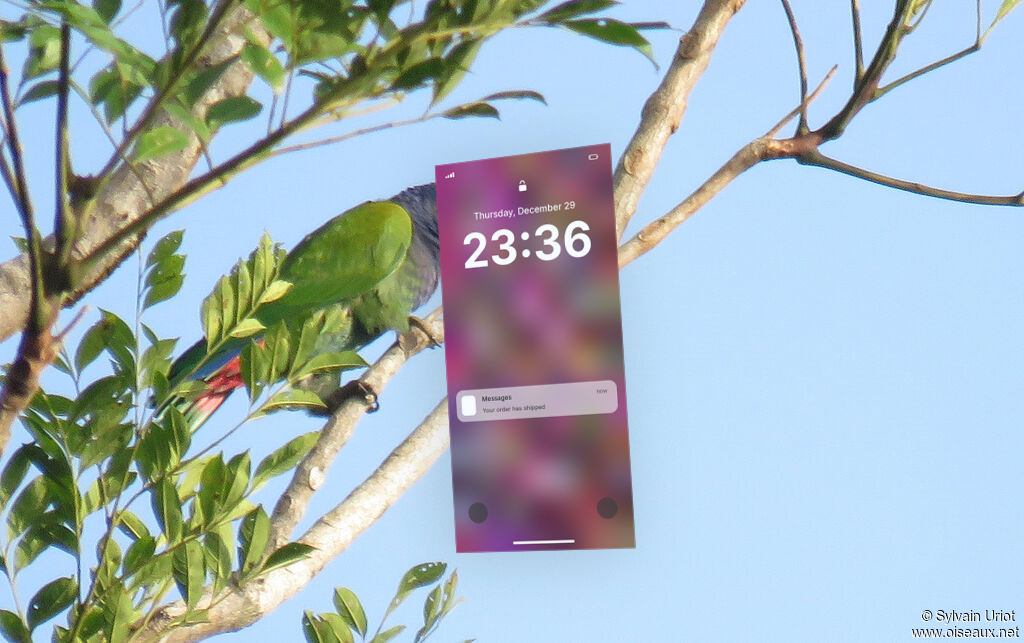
23:36
